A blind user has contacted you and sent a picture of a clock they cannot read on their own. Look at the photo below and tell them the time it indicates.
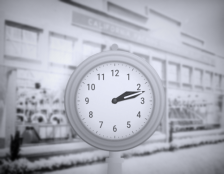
2:12
